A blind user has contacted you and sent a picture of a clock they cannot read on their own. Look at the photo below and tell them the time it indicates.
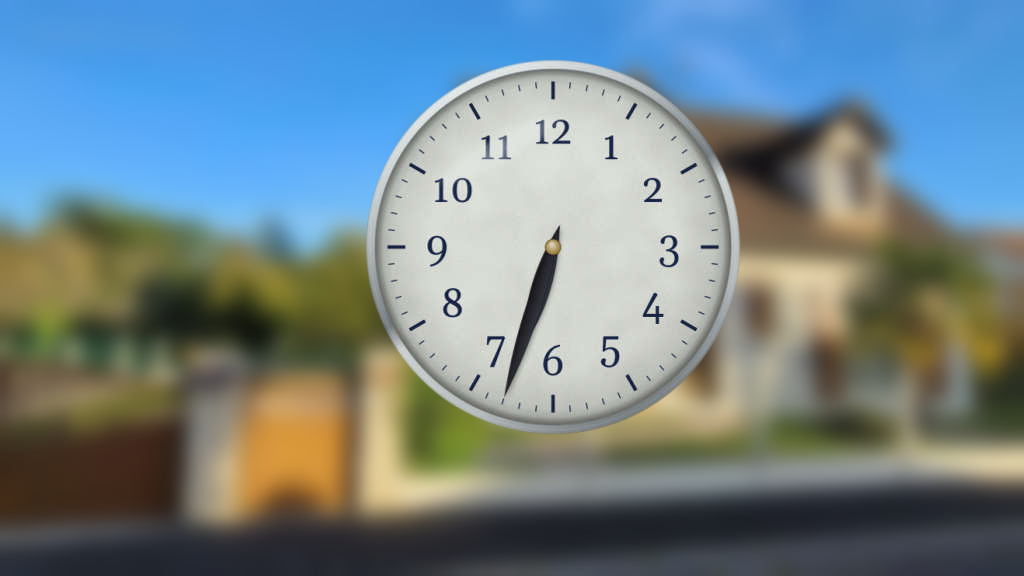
6:33
